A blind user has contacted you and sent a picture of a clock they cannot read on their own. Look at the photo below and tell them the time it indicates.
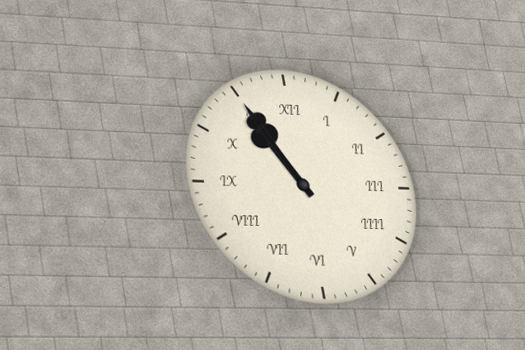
10:55
